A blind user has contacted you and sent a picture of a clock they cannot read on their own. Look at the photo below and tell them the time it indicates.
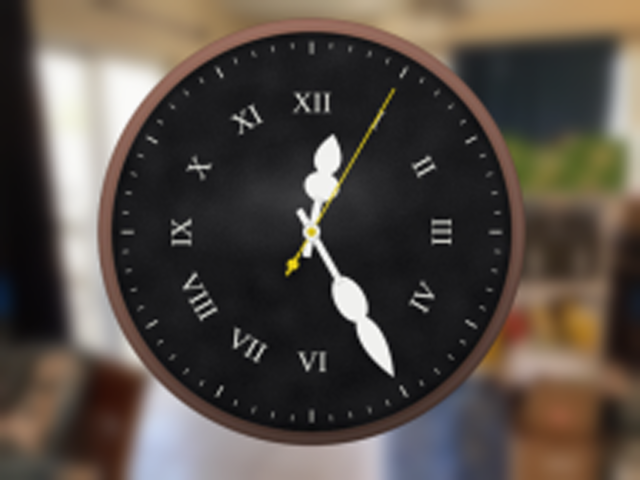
12:25:05
